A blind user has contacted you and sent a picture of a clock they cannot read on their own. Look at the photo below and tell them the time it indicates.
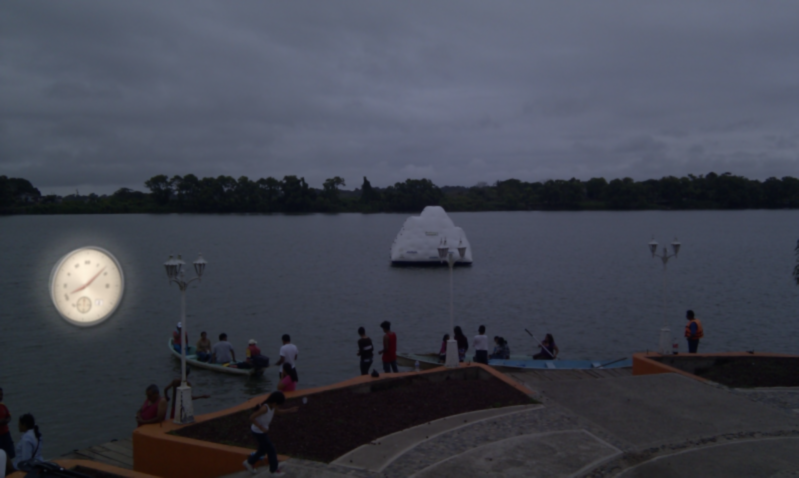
8:08
